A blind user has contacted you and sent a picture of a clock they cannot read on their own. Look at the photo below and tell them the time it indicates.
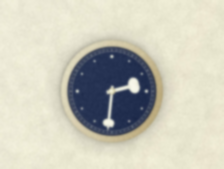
2:31
